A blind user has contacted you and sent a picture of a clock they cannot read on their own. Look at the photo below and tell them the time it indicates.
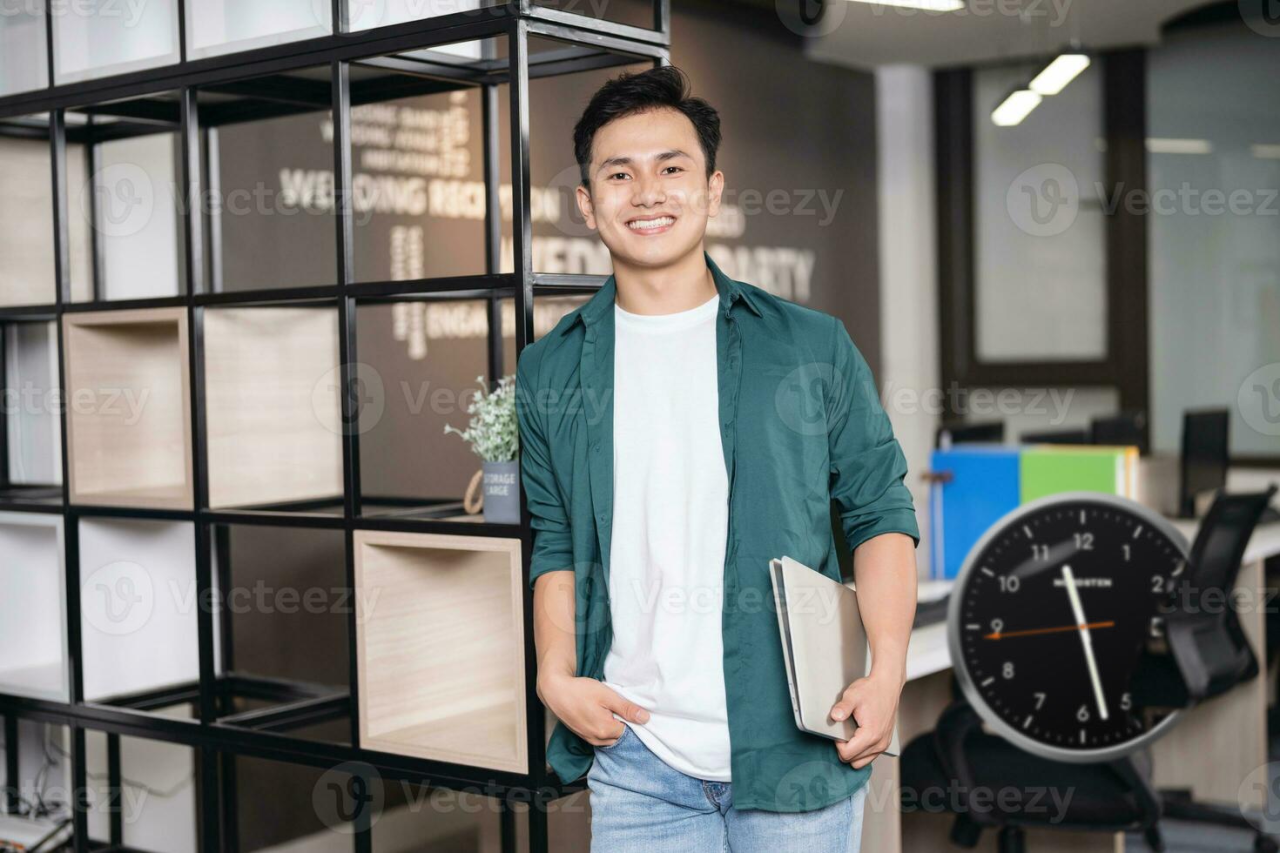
11:27:44
